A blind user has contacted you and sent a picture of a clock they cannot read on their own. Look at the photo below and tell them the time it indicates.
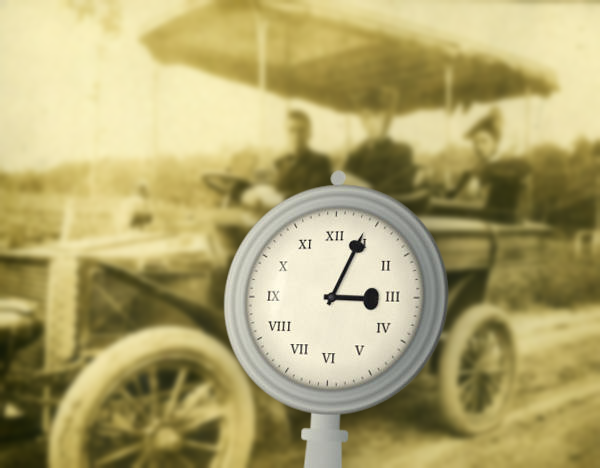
3:04
